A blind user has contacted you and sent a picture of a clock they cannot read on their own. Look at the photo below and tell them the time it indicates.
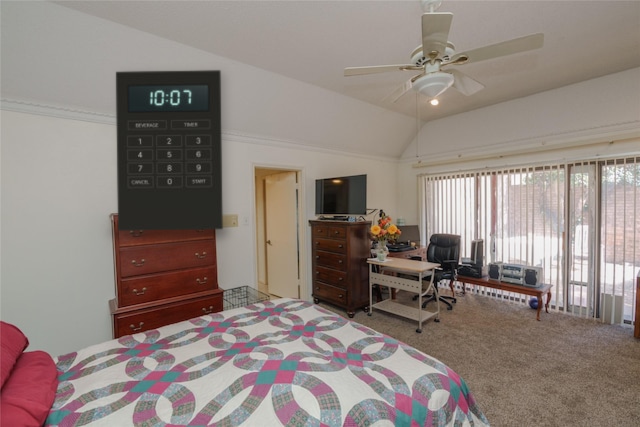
10:07
